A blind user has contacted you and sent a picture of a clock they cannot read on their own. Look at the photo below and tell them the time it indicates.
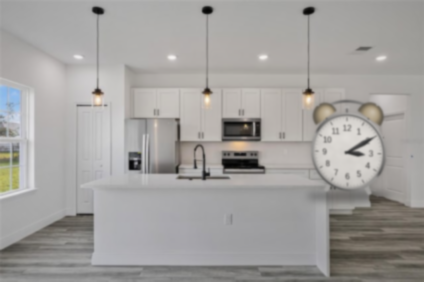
3:10
